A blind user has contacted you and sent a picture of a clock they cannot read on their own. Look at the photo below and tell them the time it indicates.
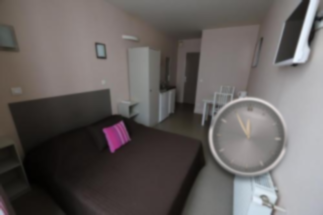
11:55
